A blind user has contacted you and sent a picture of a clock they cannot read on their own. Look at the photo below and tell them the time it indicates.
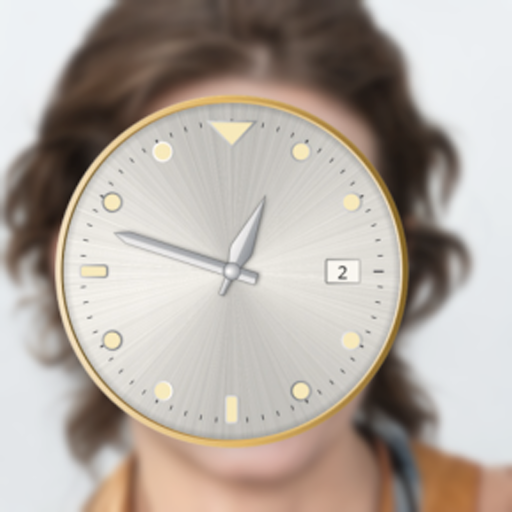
12:48
